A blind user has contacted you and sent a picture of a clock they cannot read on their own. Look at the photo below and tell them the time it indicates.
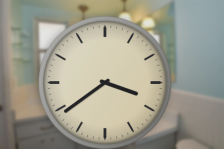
3:39
